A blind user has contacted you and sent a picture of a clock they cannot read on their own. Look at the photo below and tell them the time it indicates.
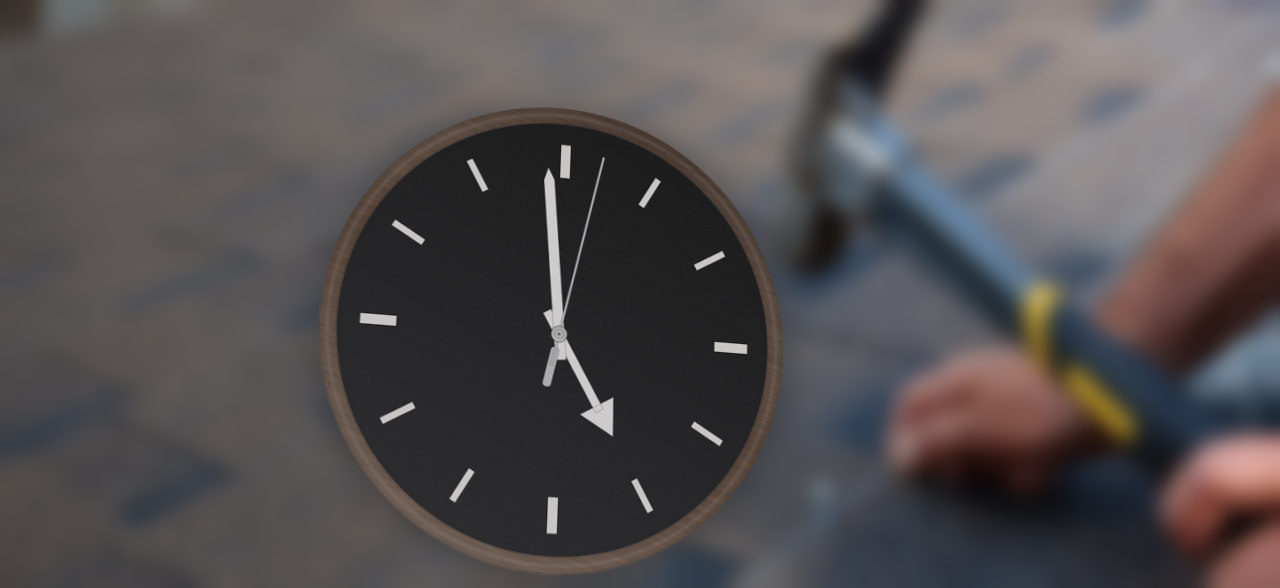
4:59:02
